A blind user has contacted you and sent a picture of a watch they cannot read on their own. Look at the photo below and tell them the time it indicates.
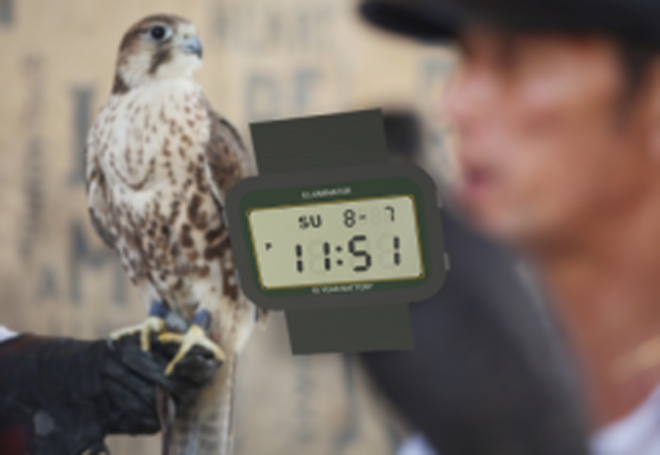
11:51
